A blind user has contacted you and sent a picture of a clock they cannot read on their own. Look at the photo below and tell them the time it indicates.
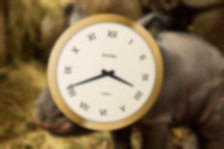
3:41
